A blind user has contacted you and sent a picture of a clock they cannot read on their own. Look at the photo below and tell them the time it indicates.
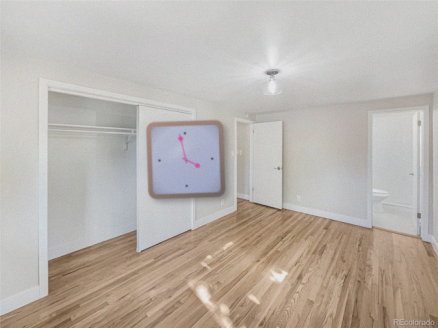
3:58
